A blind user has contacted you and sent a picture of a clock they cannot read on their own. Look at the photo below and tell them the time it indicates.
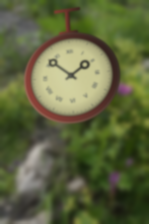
1:52
